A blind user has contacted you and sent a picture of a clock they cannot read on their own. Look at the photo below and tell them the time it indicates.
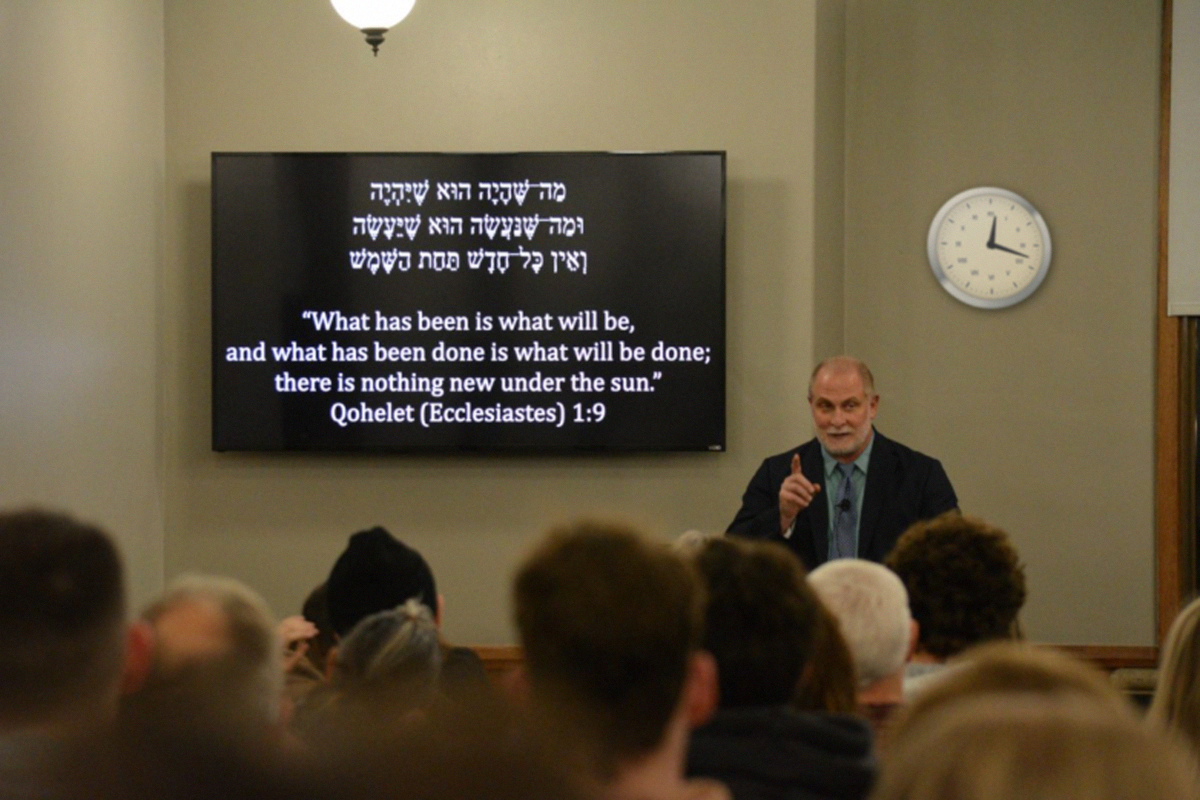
12:18
